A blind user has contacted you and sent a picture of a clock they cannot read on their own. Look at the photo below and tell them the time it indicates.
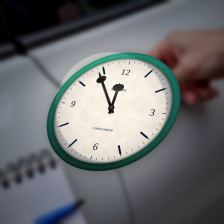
11:54
